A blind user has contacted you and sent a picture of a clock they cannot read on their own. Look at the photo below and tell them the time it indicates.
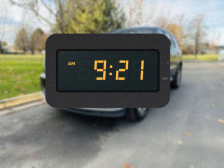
9:21
